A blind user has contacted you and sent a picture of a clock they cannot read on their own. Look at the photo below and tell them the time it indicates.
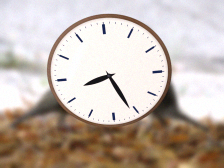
8:26
